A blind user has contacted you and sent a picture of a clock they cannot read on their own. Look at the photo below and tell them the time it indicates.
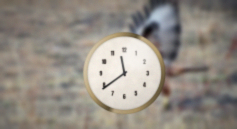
11:39
